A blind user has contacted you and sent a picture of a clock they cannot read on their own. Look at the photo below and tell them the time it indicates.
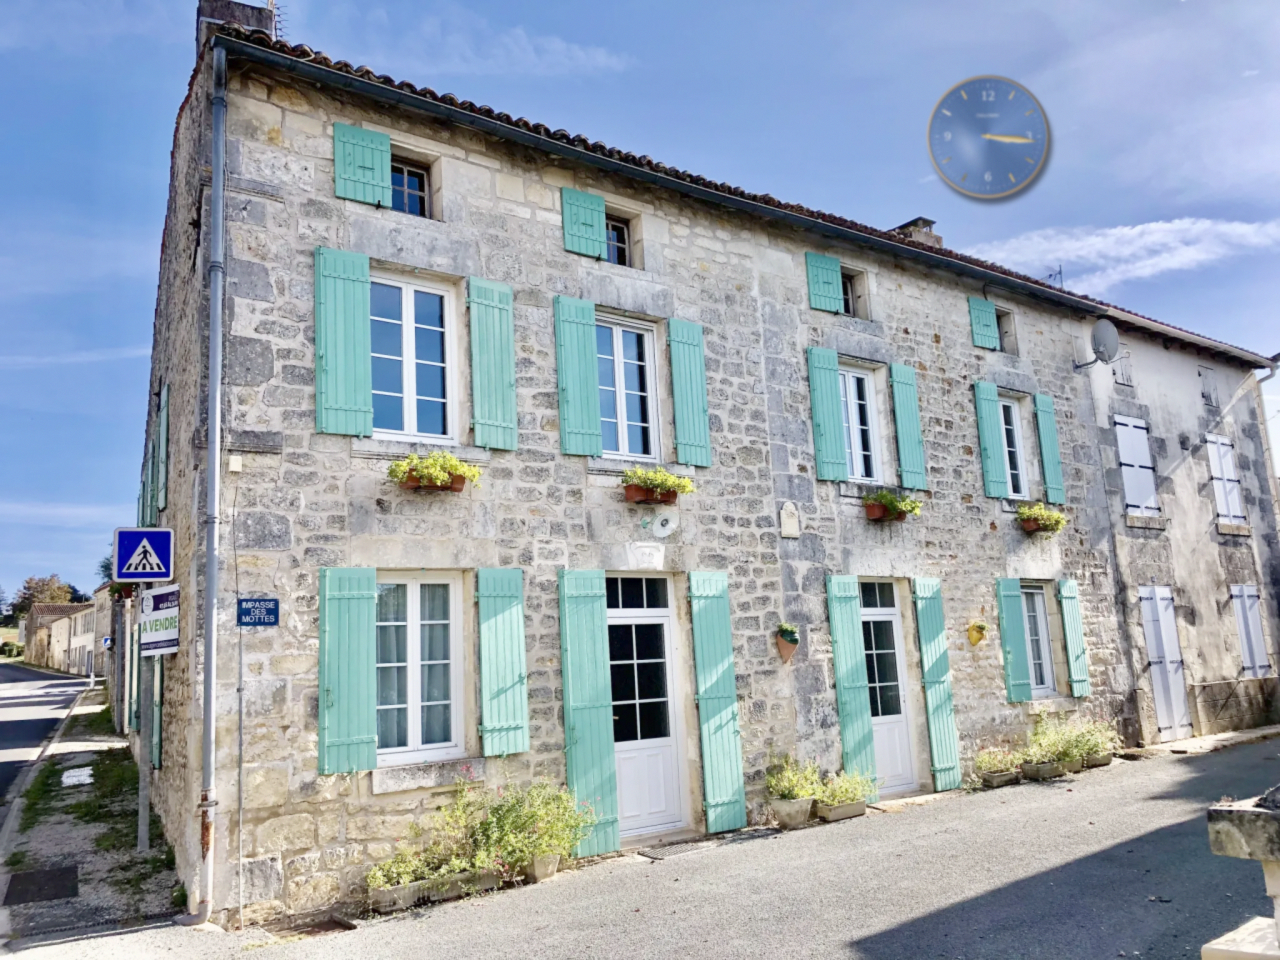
3:16
